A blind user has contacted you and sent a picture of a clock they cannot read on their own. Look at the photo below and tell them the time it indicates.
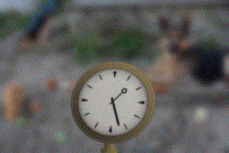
1:27
